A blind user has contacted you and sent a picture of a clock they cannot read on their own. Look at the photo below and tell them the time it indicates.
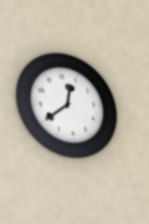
12:40
